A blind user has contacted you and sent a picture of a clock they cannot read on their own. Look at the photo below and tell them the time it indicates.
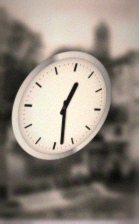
12:28
